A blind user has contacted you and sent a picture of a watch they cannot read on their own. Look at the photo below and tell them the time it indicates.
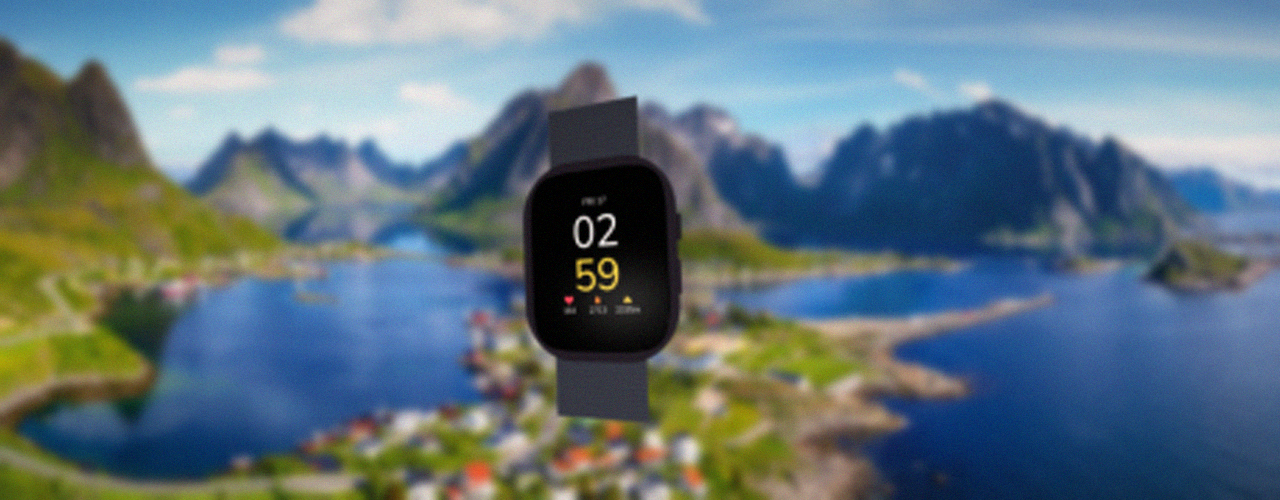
2:59
